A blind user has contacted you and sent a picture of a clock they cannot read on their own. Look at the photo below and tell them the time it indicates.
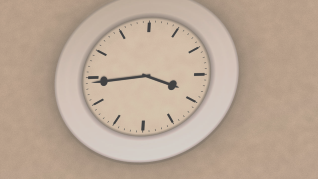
3:44
